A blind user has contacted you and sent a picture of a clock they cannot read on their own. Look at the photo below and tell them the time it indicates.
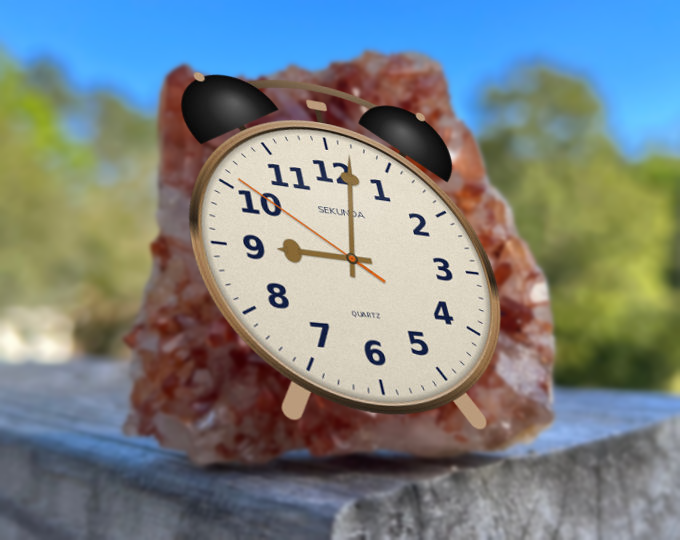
9:01:51
